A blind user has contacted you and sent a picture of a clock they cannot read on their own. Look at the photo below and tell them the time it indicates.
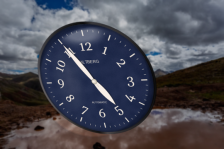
4:55
